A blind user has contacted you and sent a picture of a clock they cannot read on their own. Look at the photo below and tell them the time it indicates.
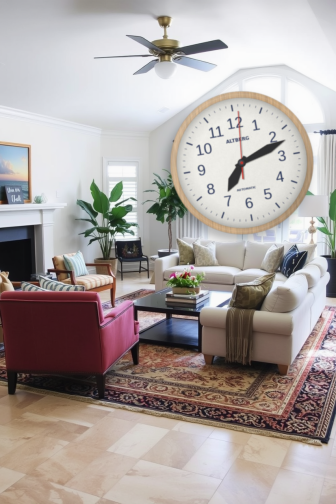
7:12:01
